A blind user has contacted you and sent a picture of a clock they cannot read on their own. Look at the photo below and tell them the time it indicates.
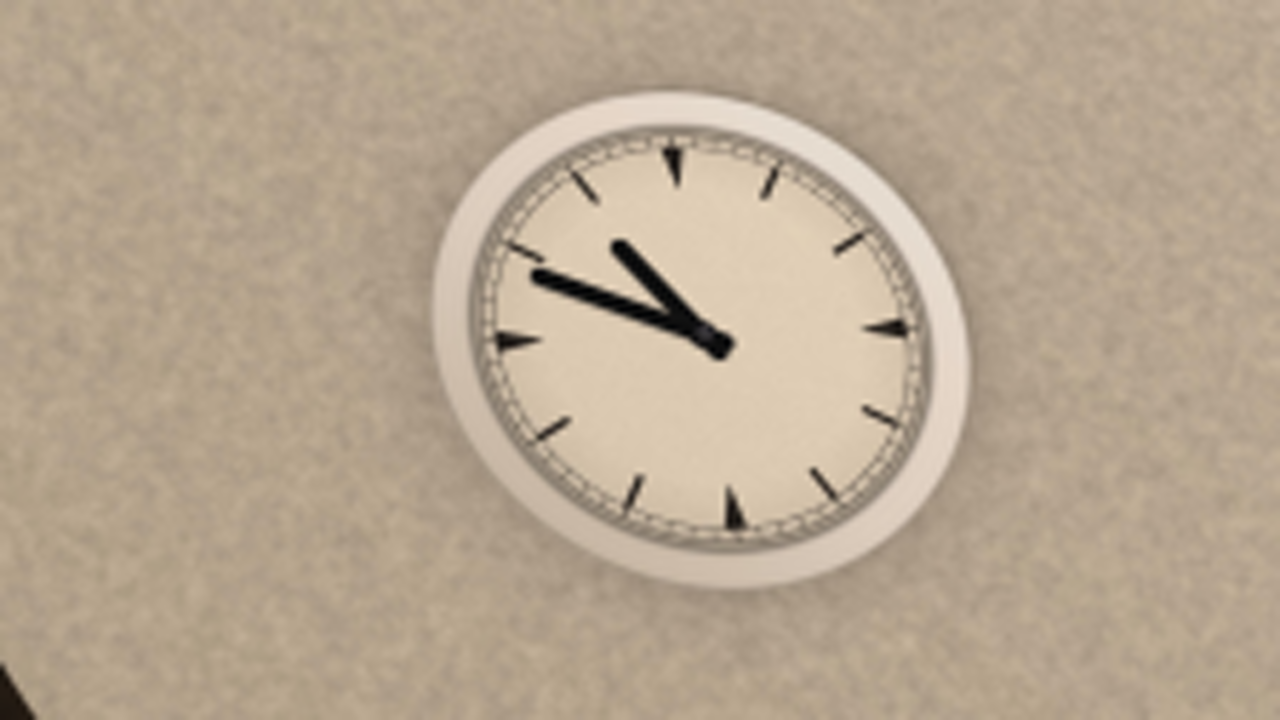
10:49
